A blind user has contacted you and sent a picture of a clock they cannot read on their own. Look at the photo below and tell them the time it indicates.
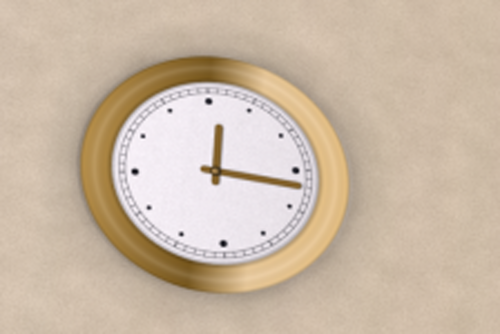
12:17
